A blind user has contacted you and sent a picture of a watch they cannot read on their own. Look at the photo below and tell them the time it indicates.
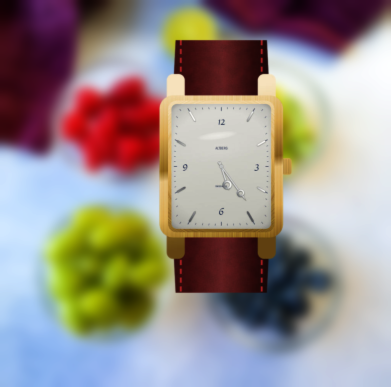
5:24
